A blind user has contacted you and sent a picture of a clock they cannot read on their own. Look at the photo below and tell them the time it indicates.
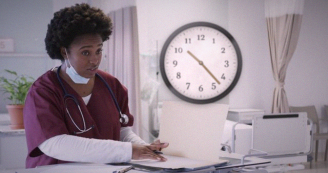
10:23
